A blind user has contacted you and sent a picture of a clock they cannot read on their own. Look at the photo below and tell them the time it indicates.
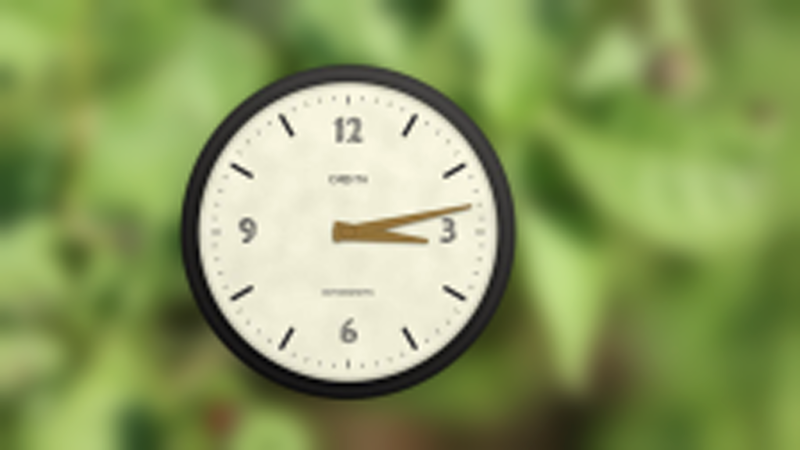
3:13
